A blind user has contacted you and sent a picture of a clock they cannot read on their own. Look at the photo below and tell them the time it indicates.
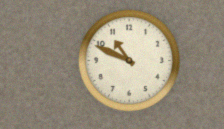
10:49
